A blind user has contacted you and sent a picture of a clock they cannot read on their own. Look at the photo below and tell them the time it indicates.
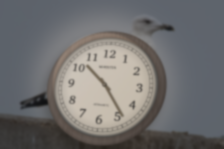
10:24
